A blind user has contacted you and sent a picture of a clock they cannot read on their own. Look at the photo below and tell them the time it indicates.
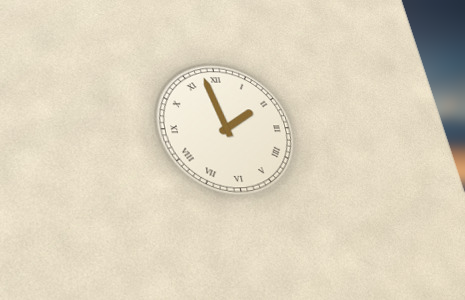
1:58
